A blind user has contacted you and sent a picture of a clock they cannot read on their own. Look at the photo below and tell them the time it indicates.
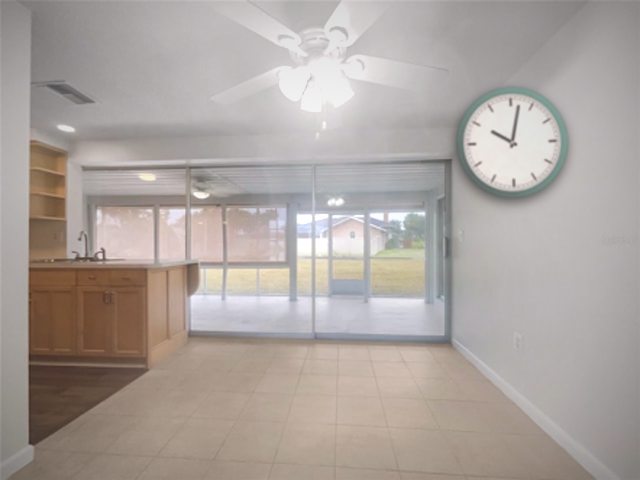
10:02
